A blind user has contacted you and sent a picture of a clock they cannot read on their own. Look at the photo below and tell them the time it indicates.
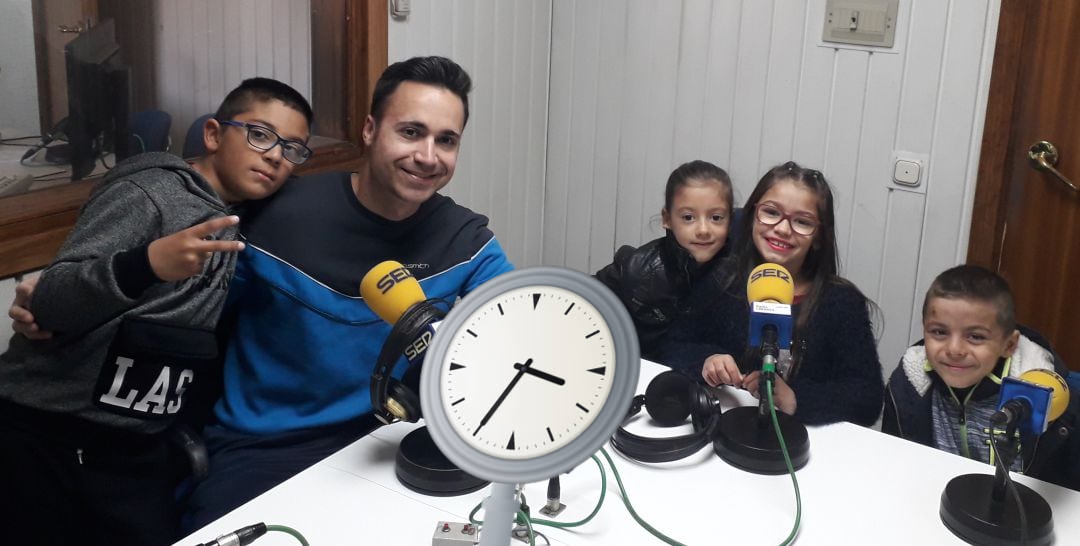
3:35
